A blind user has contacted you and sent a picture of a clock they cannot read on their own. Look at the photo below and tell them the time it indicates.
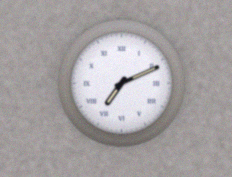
7:11
